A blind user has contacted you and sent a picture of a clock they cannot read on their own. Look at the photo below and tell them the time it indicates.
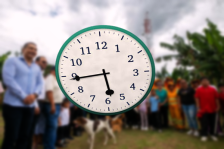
5:44
